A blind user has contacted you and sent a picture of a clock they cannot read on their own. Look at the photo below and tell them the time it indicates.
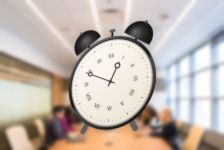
12:49
